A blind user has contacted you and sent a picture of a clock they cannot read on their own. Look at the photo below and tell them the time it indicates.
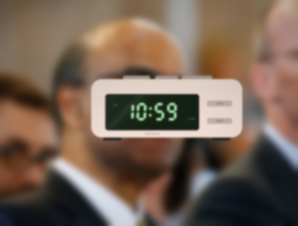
10:59
